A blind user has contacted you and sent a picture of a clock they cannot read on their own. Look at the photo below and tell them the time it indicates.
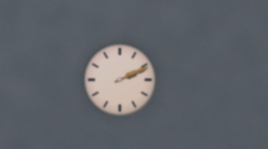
2:11
